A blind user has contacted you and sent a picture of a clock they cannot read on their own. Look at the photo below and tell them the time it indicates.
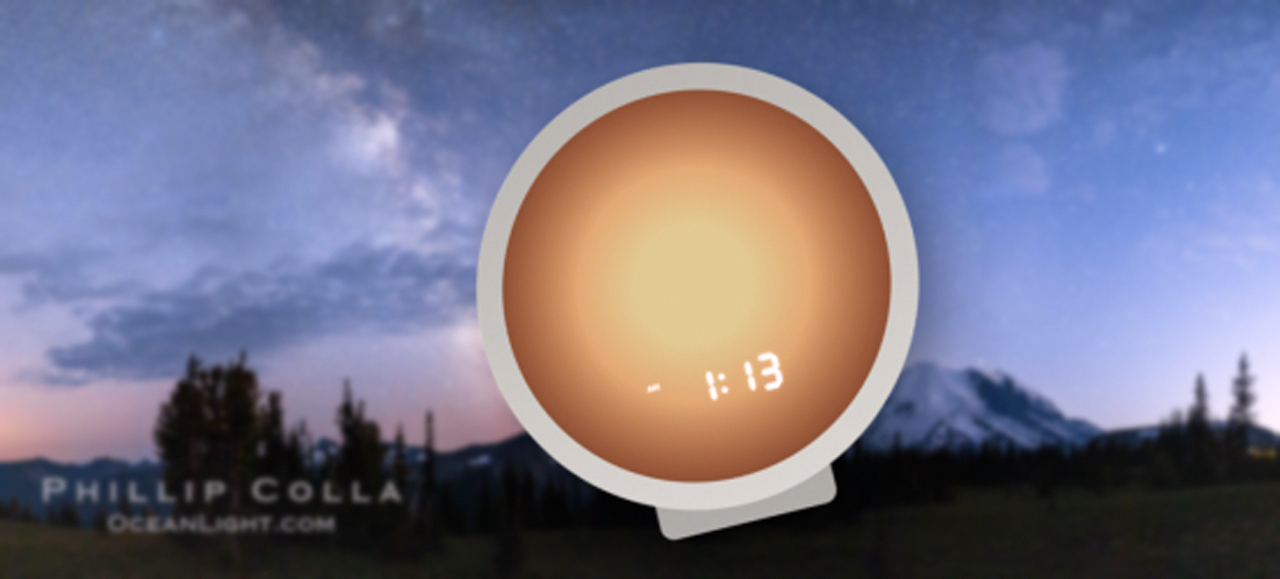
1:13
